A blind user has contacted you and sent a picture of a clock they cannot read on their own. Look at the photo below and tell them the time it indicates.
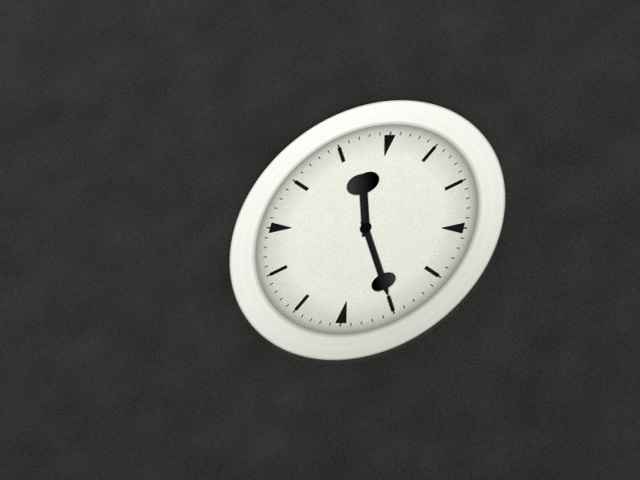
11:25
